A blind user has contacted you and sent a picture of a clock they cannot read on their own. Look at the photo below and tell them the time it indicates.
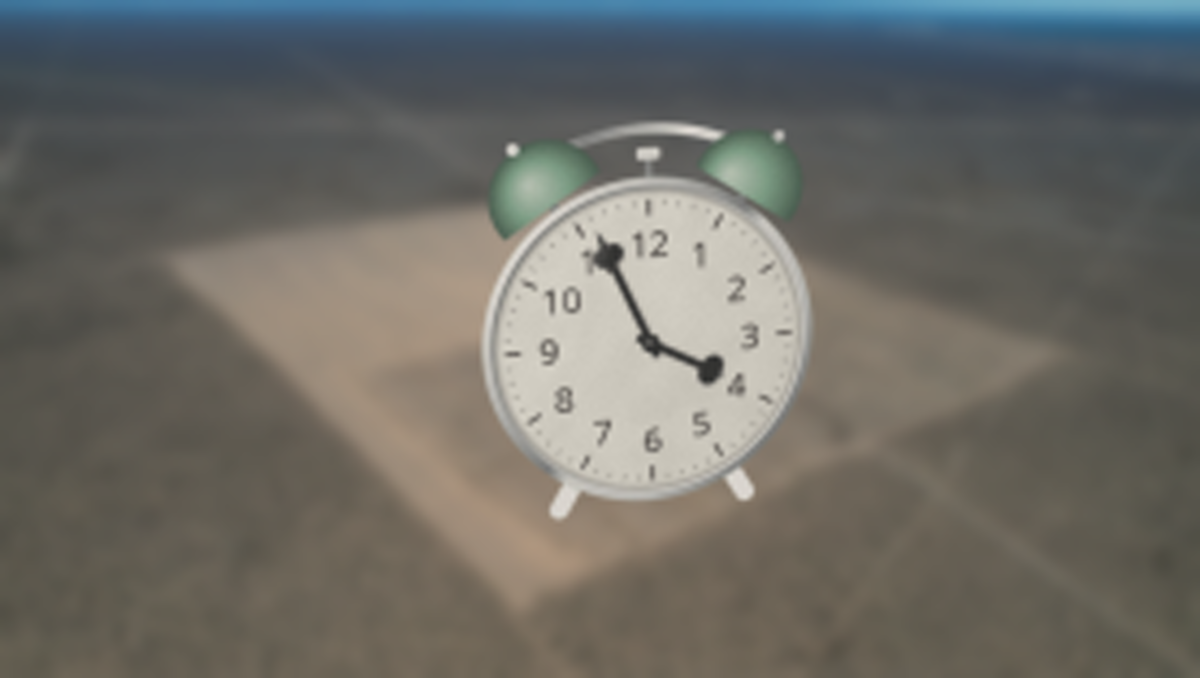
3:56
